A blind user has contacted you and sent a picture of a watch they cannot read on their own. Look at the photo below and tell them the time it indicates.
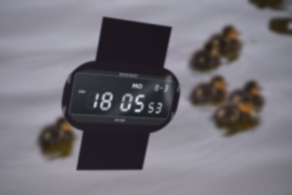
18:05:53
